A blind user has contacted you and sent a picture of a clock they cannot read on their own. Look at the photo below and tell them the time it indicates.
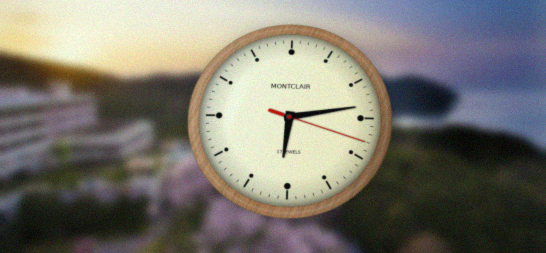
6:13:18
